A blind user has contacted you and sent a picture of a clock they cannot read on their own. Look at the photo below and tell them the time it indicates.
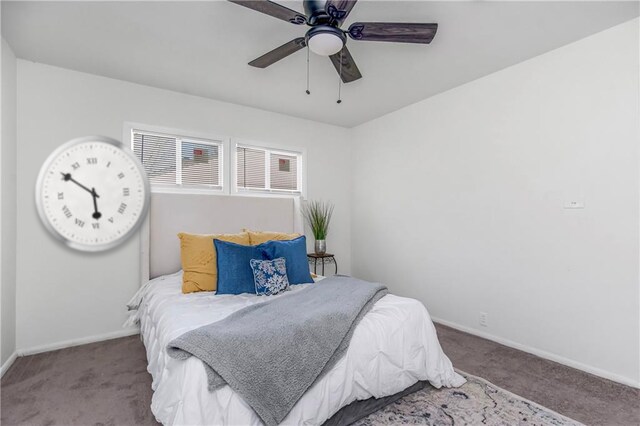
5:51
